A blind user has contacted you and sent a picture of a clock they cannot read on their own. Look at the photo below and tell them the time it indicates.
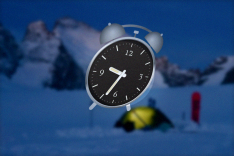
9:34
